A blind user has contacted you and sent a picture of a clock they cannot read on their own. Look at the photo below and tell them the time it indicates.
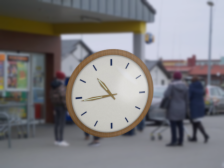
10:44
